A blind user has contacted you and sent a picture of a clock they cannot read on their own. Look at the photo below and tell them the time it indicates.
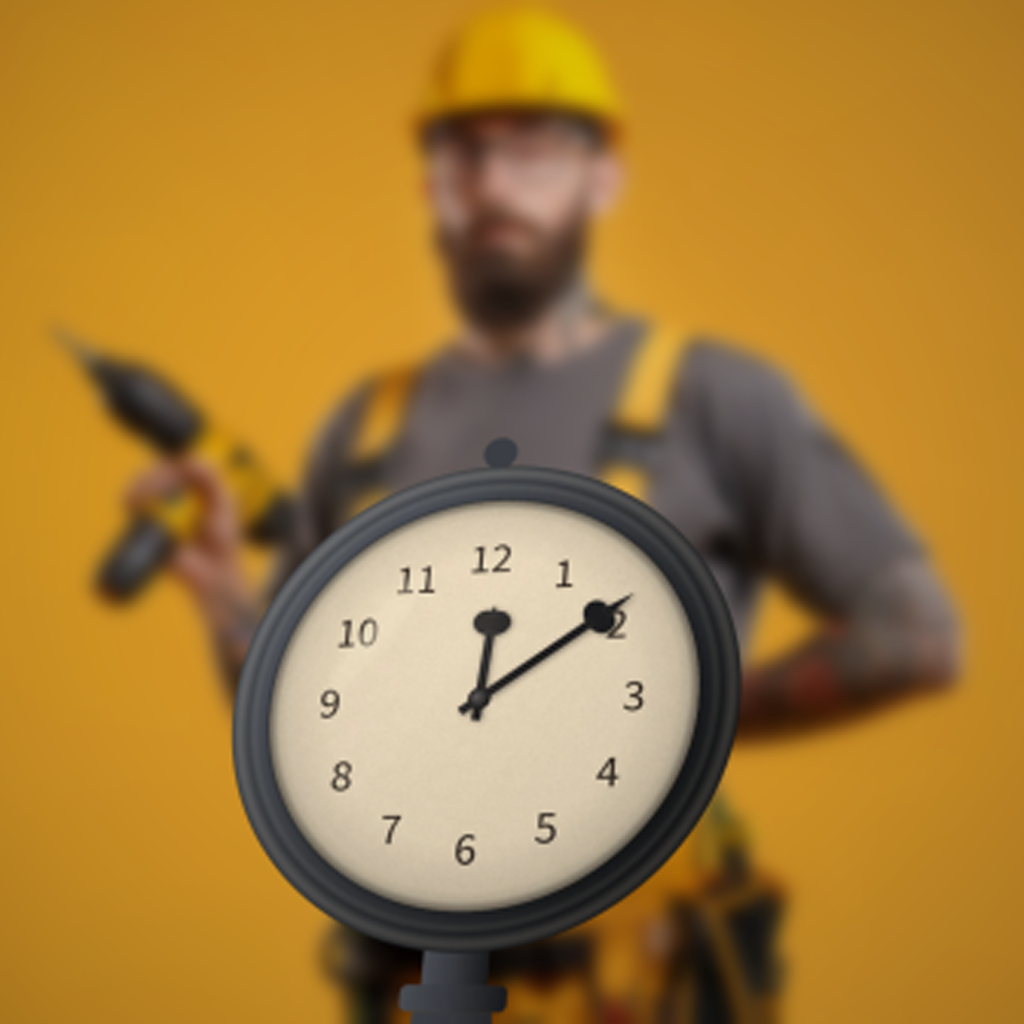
12:09
